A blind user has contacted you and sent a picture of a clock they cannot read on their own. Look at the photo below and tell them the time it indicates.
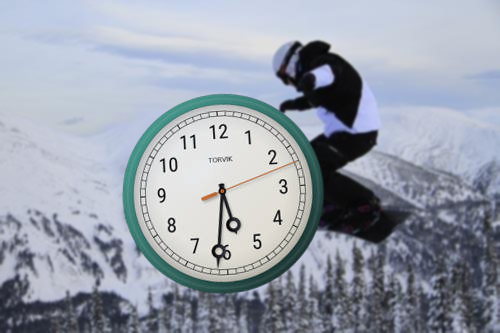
5:31:12
